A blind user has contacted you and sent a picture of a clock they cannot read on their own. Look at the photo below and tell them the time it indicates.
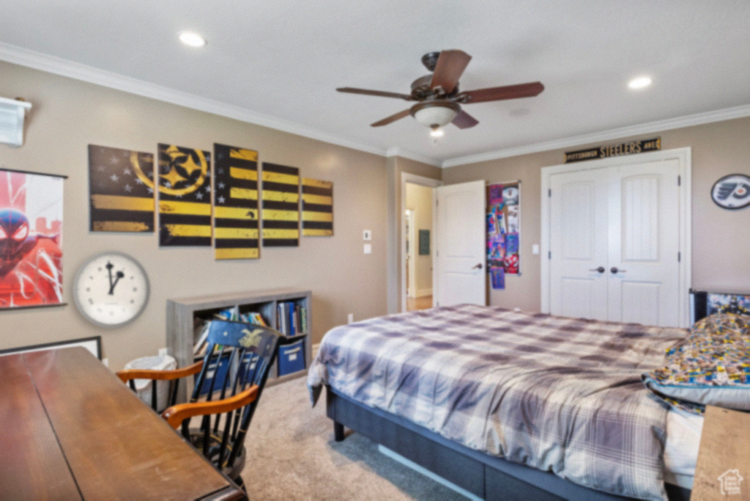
12:59
